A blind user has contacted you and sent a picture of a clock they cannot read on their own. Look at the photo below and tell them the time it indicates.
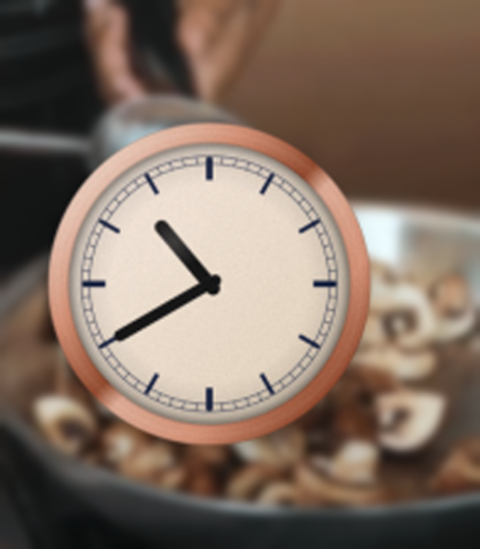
10:40
